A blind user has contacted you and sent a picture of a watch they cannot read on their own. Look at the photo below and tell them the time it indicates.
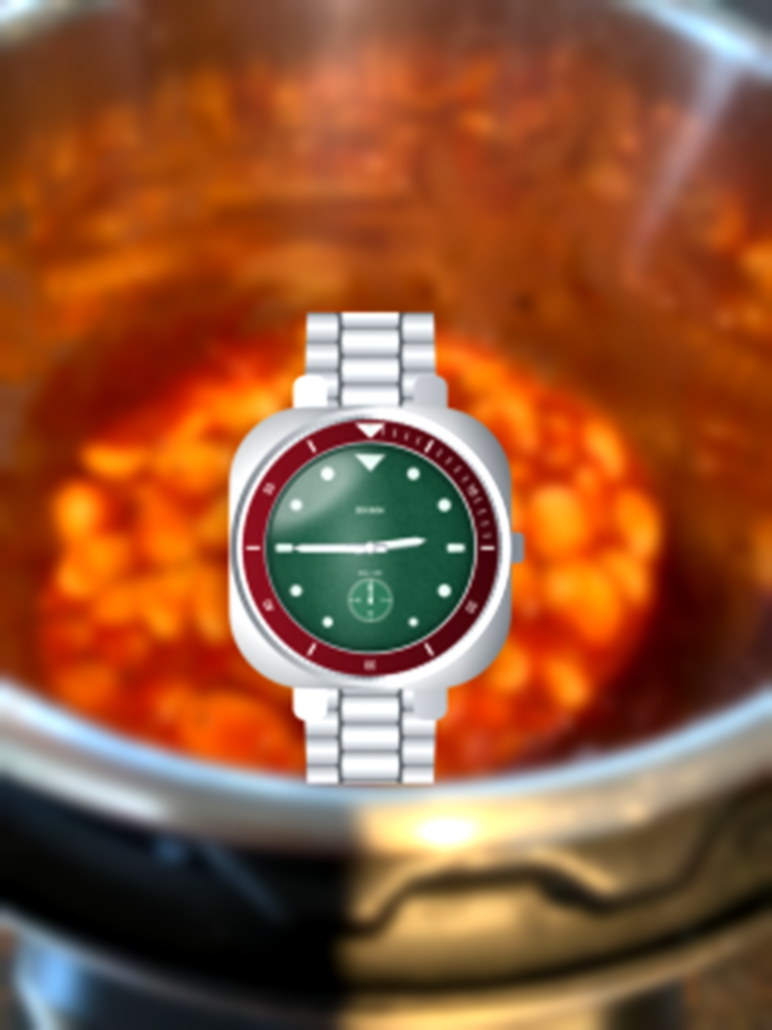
2:45
